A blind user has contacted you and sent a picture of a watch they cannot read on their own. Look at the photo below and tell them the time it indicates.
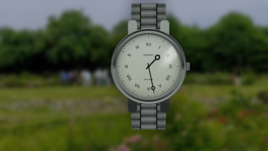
1:28
